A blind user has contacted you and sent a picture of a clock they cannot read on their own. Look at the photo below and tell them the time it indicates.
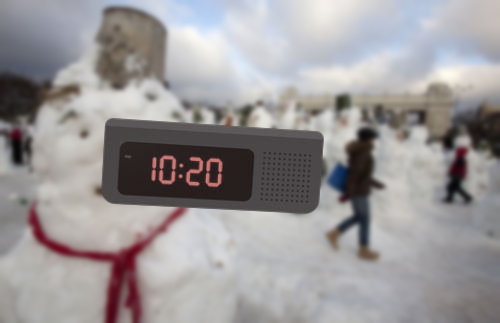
10:20
